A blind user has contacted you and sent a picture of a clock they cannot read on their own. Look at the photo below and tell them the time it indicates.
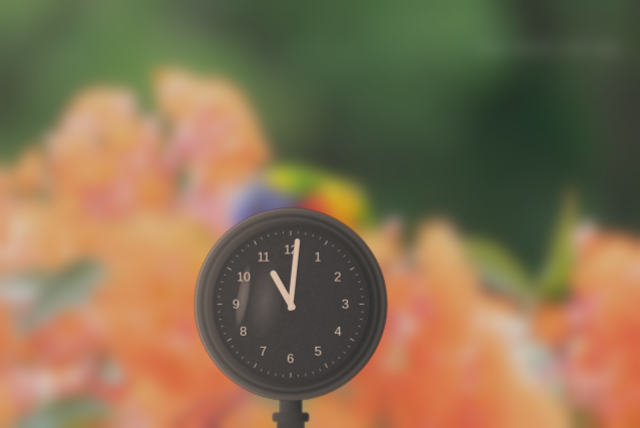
11:01
